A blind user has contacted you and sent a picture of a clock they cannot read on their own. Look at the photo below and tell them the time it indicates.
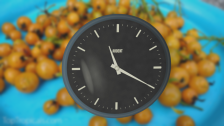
11:20
